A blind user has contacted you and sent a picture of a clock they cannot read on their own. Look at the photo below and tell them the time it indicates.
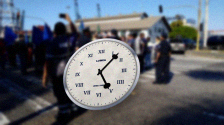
5:07
